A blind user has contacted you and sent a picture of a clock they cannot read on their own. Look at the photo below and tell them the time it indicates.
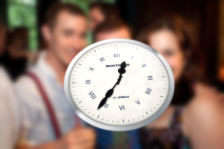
12:36
